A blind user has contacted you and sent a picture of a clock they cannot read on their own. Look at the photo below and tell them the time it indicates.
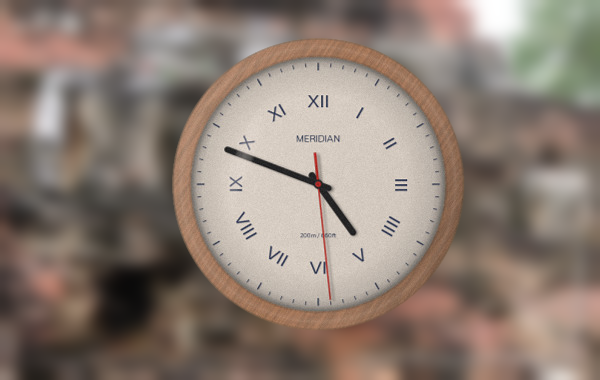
4:48:29
